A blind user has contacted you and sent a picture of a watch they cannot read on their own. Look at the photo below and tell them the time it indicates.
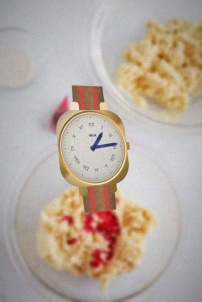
1:14
